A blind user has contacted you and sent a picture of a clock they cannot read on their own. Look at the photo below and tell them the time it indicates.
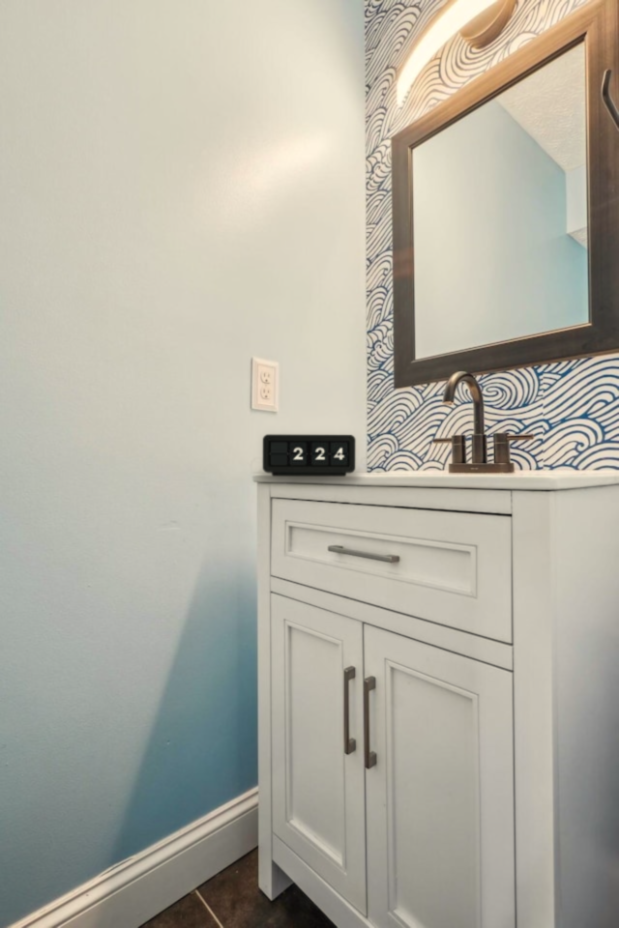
2:24
